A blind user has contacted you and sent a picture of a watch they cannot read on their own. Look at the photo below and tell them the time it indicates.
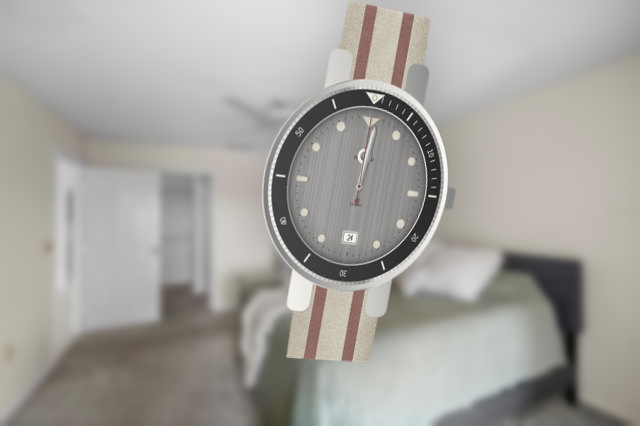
12:01:00
